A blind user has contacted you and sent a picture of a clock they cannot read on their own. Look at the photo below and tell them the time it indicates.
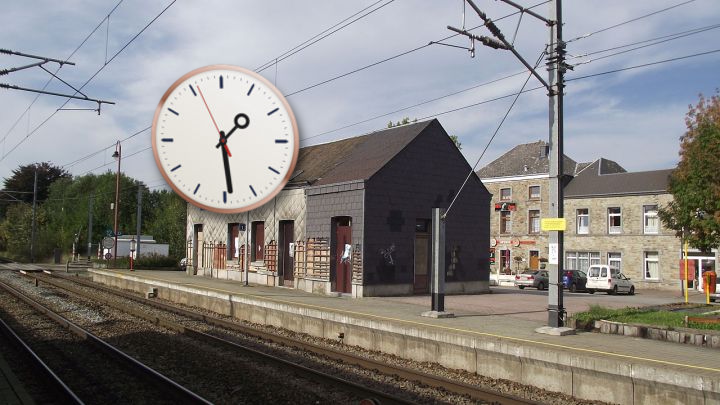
1:28:56
